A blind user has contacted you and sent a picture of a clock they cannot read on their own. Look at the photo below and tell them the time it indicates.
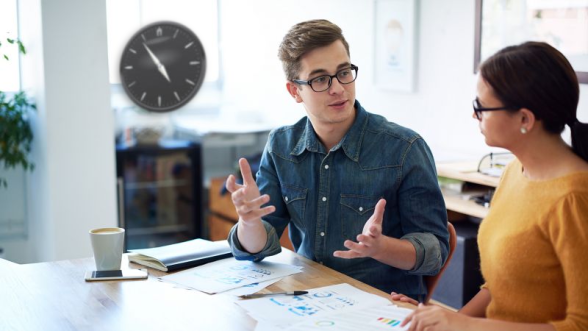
4:54
